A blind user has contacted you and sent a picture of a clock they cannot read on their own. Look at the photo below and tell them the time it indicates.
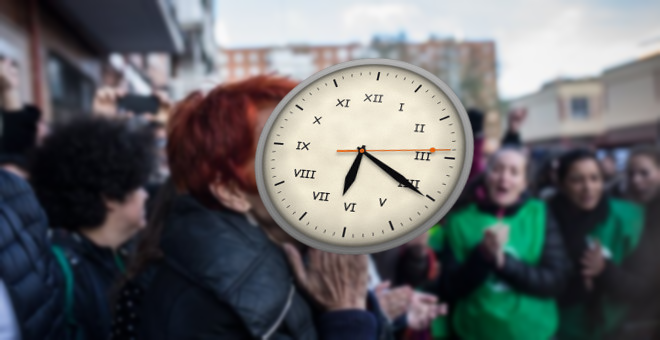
6:20:14
